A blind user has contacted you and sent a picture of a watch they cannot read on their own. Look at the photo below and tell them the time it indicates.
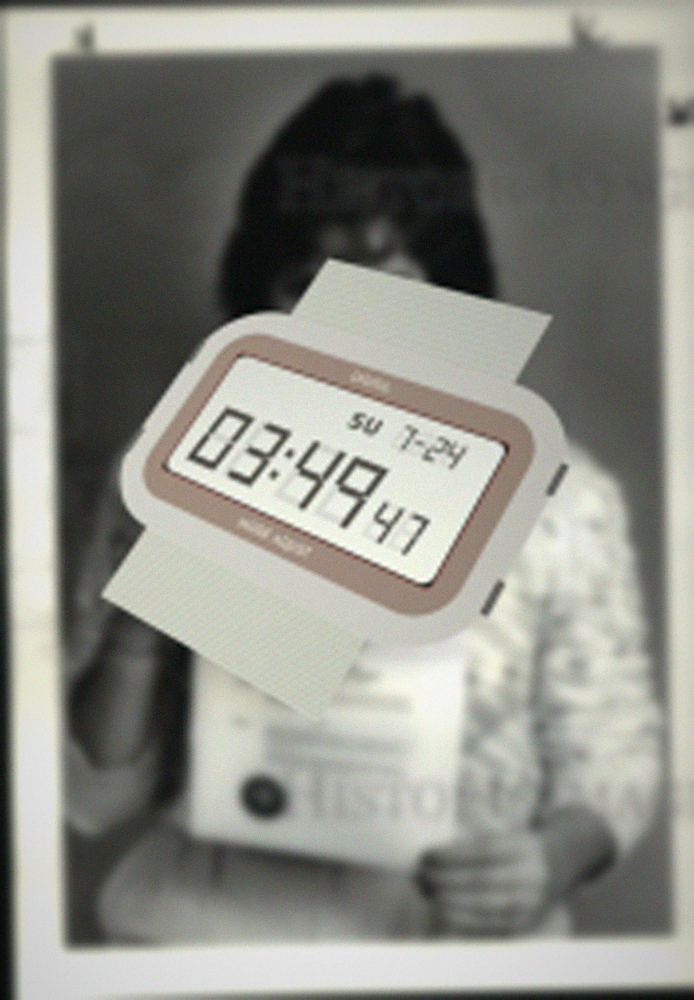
3:49:47
